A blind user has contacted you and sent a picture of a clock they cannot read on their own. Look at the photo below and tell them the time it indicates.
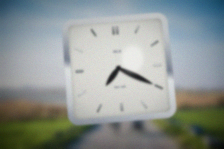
7:20
